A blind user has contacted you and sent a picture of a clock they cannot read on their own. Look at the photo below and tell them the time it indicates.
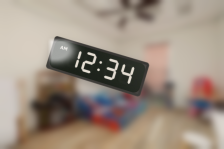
12:34
